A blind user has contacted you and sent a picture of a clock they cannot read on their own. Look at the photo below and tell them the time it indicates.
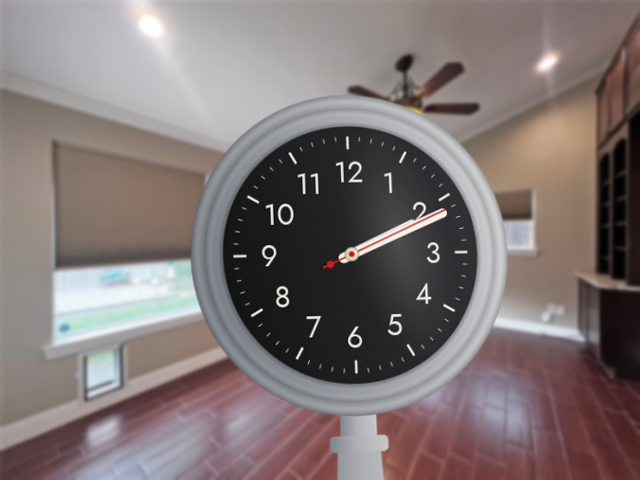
2:11:11
